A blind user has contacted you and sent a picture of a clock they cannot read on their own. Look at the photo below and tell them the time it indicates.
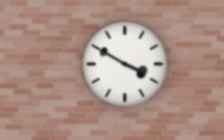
3:50
